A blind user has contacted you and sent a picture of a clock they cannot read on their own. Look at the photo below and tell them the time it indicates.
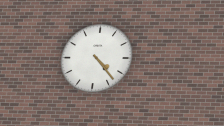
4:23
